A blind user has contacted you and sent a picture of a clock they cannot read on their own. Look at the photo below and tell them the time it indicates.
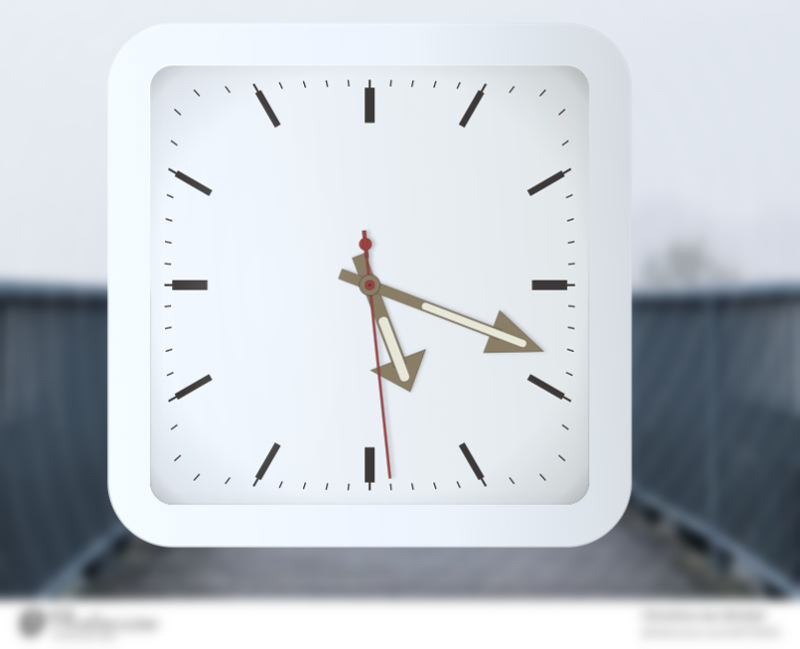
5:18:29
